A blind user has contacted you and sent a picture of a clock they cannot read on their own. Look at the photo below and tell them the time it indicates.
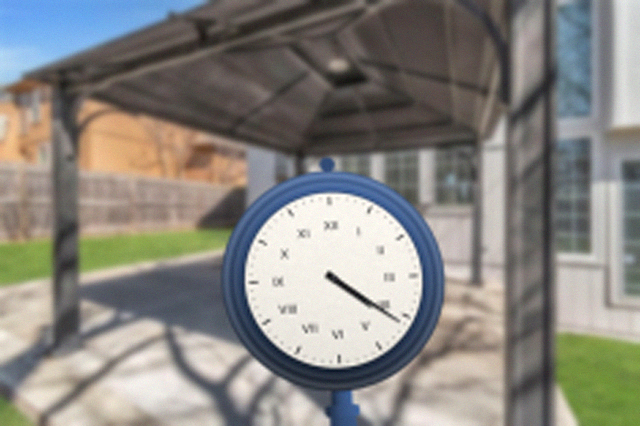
4:21
